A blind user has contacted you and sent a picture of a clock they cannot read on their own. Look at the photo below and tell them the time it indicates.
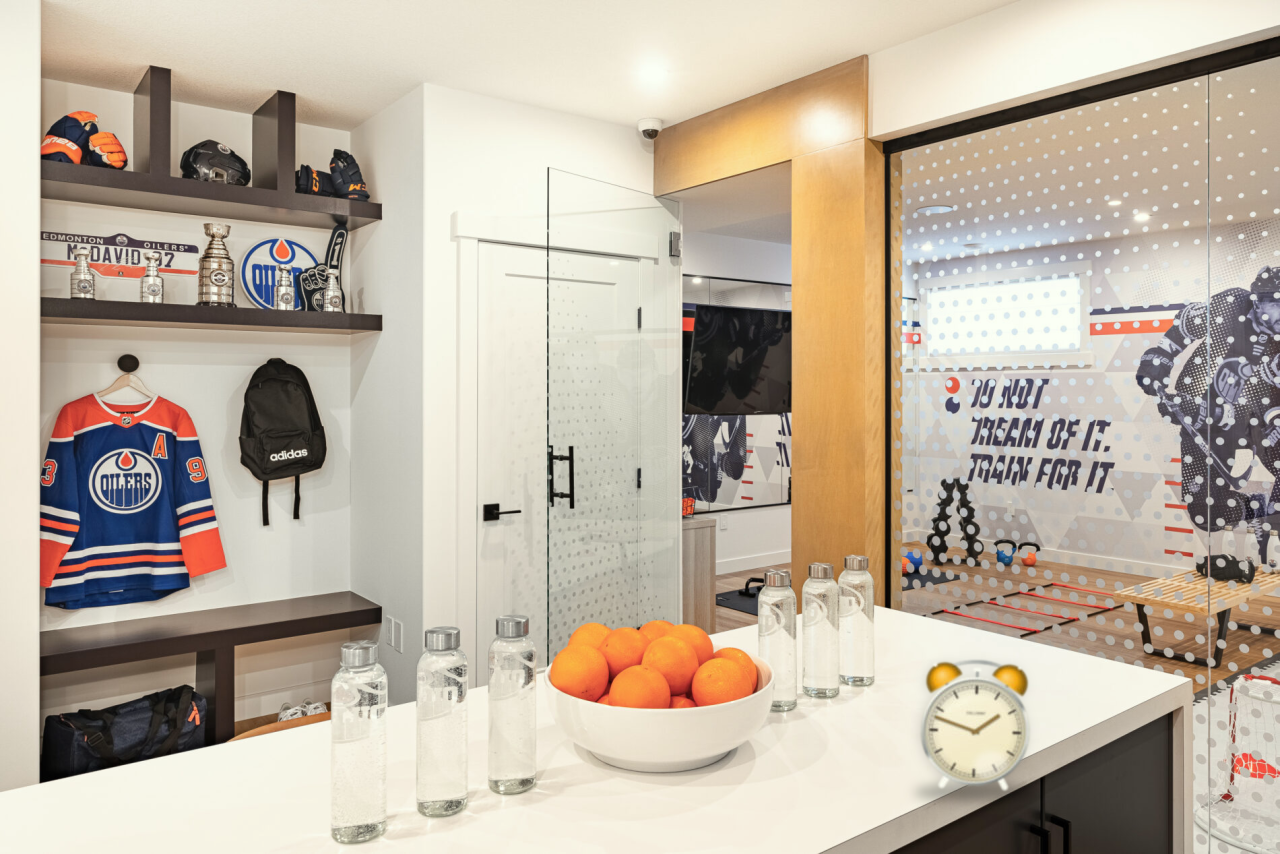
1:48
